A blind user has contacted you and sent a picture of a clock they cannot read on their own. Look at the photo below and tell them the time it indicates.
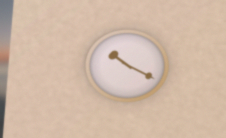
10:20
